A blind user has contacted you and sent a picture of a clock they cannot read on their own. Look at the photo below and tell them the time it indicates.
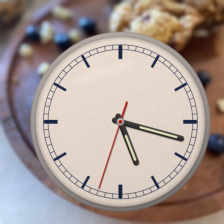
5:17:33
